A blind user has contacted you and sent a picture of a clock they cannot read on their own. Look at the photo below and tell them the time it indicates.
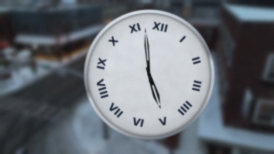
4:57
